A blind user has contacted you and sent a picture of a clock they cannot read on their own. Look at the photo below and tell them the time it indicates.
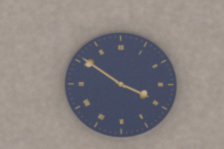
3:51
